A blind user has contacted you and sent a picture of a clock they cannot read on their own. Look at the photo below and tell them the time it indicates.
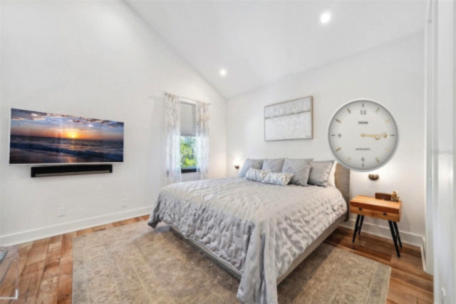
3:15
